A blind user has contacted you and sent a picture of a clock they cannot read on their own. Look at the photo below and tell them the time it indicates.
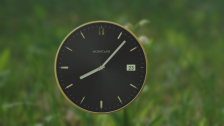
8:07
